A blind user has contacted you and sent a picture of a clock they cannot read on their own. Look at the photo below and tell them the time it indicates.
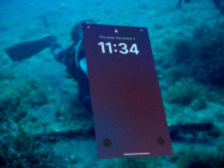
11:34
